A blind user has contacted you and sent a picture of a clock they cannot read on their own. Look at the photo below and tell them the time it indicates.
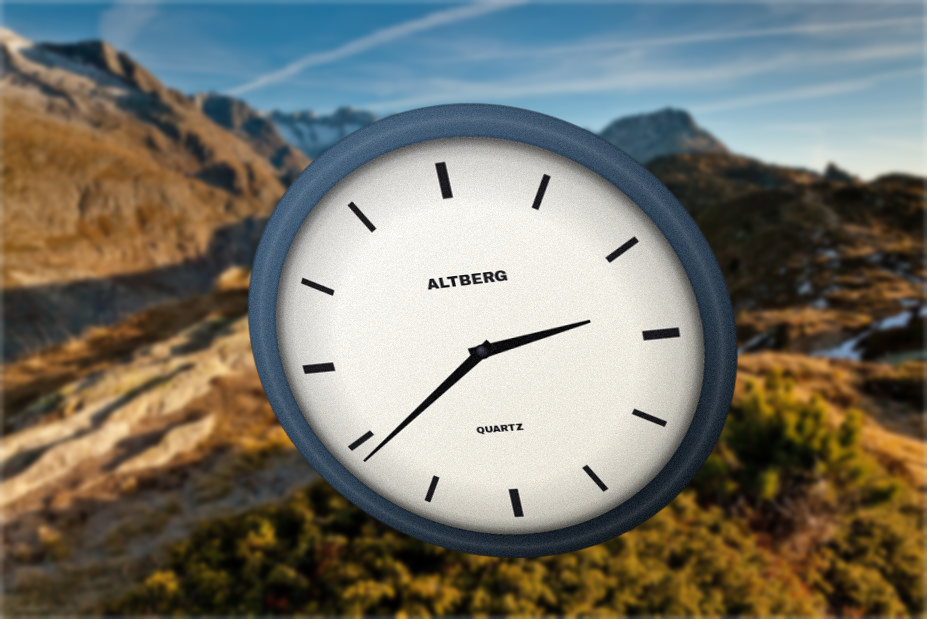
2:39
